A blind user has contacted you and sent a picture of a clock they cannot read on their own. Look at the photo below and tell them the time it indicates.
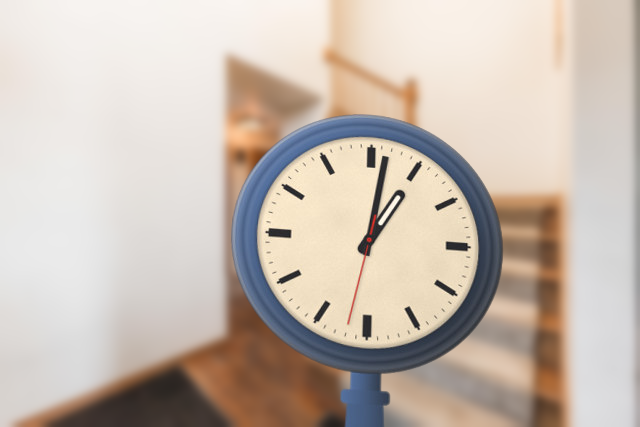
1:01:32
